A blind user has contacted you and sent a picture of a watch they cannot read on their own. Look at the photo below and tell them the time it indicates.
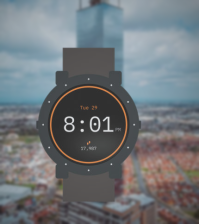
8:01
